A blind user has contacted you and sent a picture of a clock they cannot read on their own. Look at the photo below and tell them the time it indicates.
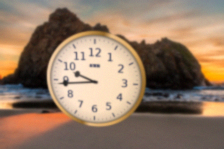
9:44
